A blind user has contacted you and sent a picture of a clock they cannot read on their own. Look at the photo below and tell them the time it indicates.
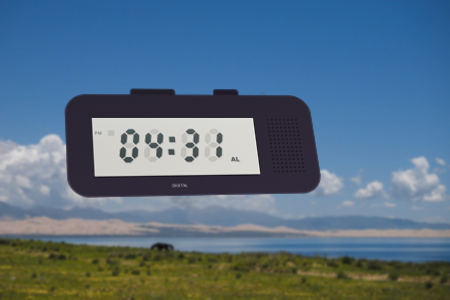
4:31
